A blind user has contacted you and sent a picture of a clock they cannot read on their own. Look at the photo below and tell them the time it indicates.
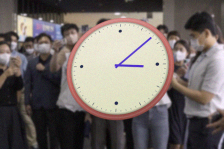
3:08
